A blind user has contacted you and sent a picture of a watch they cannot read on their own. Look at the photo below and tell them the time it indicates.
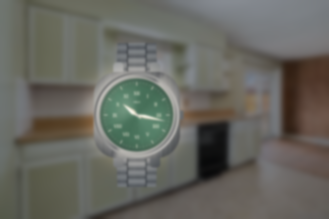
10:17
